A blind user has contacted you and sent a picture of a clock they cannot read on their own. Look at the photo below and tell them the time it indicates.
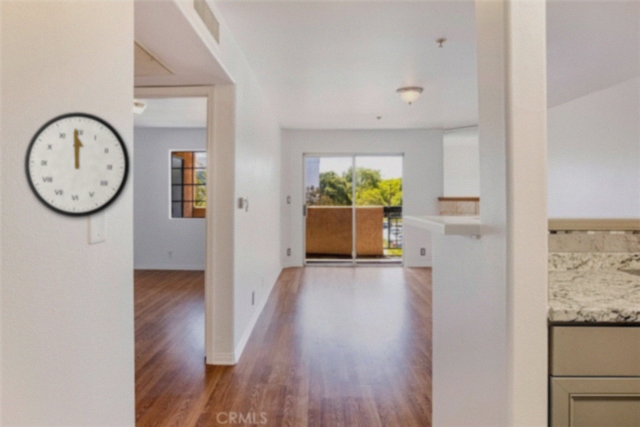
11:59
